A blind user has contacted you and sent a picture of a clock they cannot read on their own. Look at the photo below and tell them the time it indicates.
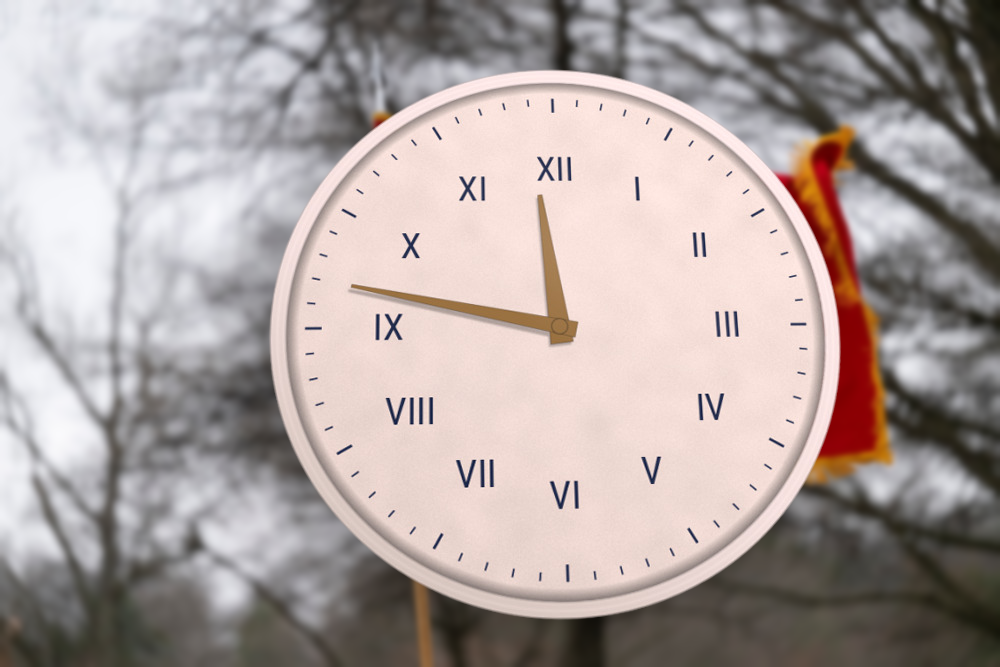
11:47
